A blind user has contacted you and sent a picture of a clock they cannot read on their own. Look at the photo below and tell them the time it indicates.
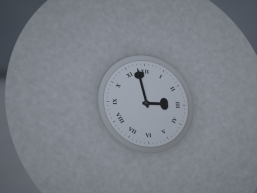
2:58
